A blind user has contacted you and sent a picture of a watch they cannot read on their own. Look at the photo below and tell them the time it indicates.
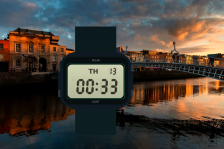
0:33
